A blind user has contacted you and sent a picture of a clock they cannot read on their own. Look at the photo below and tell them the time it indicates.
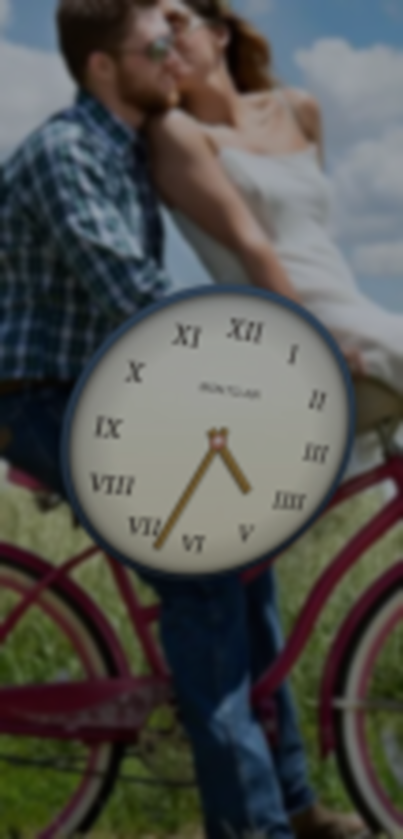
4:33
